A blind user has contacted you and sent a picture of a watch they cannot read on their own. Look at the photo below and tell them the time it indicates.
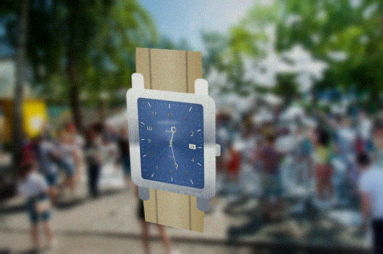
12:28
